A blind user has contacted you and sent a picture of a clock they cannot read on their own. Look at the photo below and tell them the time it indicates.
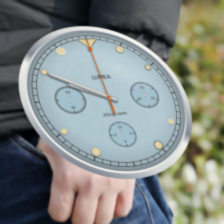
9:50
